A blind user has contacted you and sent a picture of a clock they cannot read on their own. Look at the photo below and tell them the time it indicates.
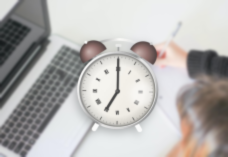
7:00
